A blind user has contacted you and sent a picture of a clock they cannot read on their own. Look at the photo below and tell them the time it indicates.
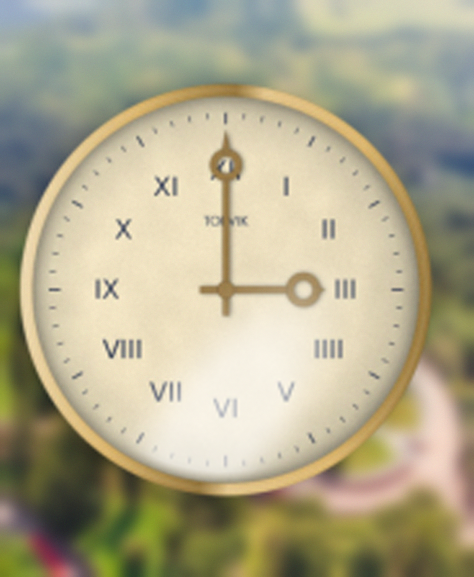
3:00
